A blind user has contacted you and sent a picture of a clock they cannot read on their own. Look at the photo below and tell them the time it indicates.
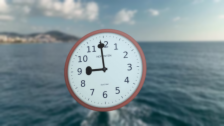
8:59
